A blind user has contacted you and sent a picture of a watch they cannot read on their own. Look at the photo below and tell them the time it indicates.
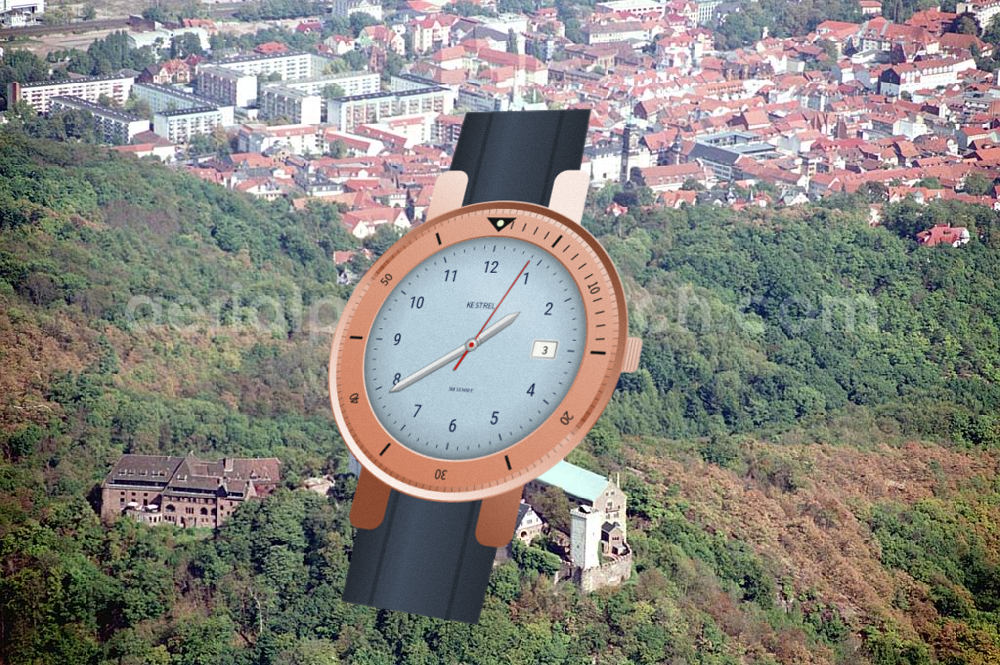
1:39:04
